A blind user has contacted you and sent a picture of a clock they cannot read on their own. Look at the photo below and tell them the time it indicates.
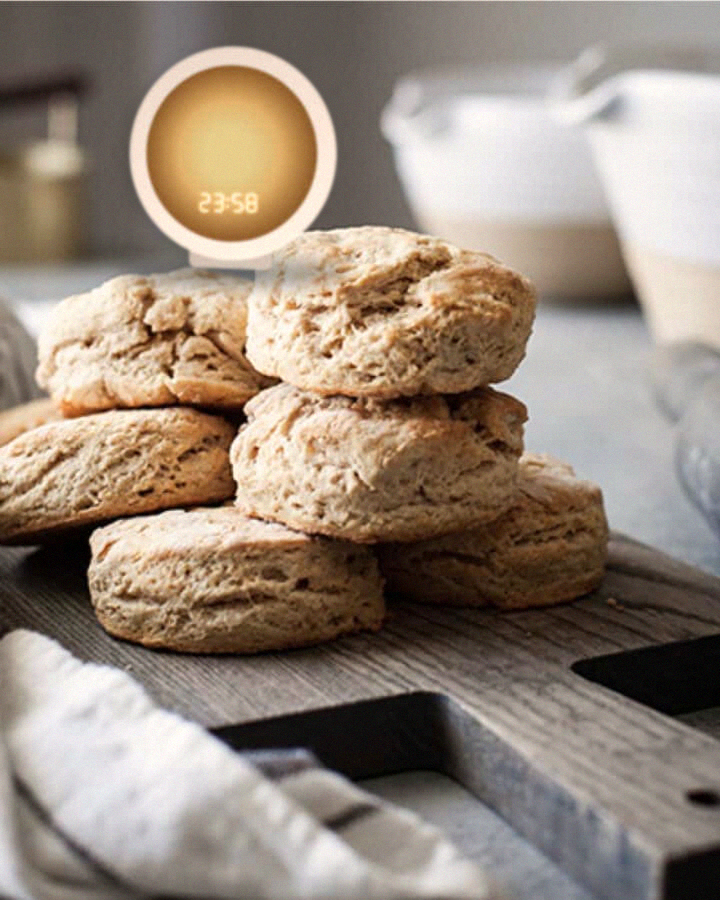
23:58
